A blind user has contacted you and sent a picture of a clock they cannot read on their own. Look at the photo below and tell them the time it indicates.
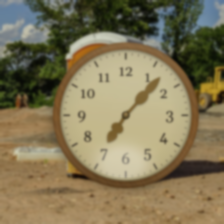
7:07
